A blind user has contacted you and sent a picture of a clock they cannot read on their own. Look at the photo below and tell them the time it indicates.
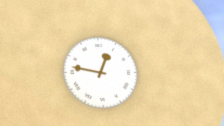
12:47
